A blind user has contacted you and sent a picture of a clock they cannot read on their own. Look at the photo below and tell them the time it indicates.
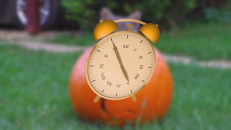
4:55
